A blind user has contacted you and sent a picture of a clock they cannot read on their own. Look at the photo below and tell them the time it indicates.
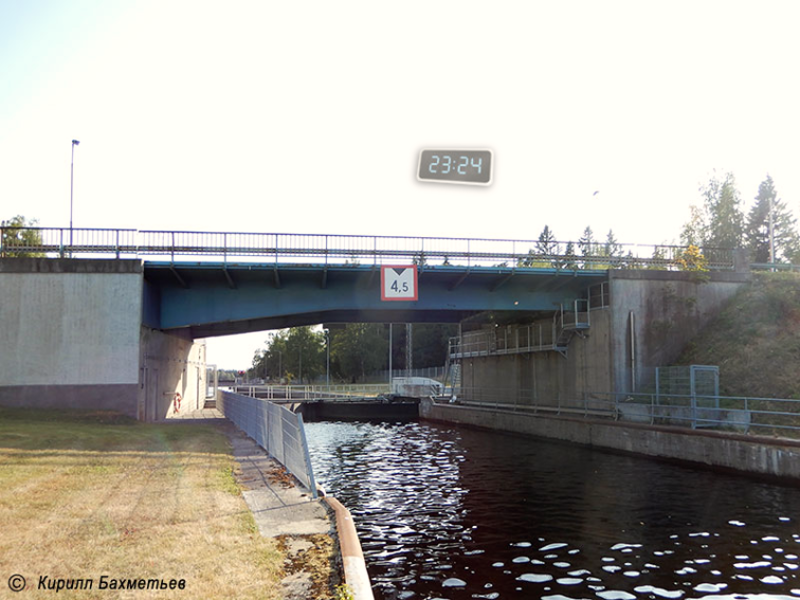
23:24
